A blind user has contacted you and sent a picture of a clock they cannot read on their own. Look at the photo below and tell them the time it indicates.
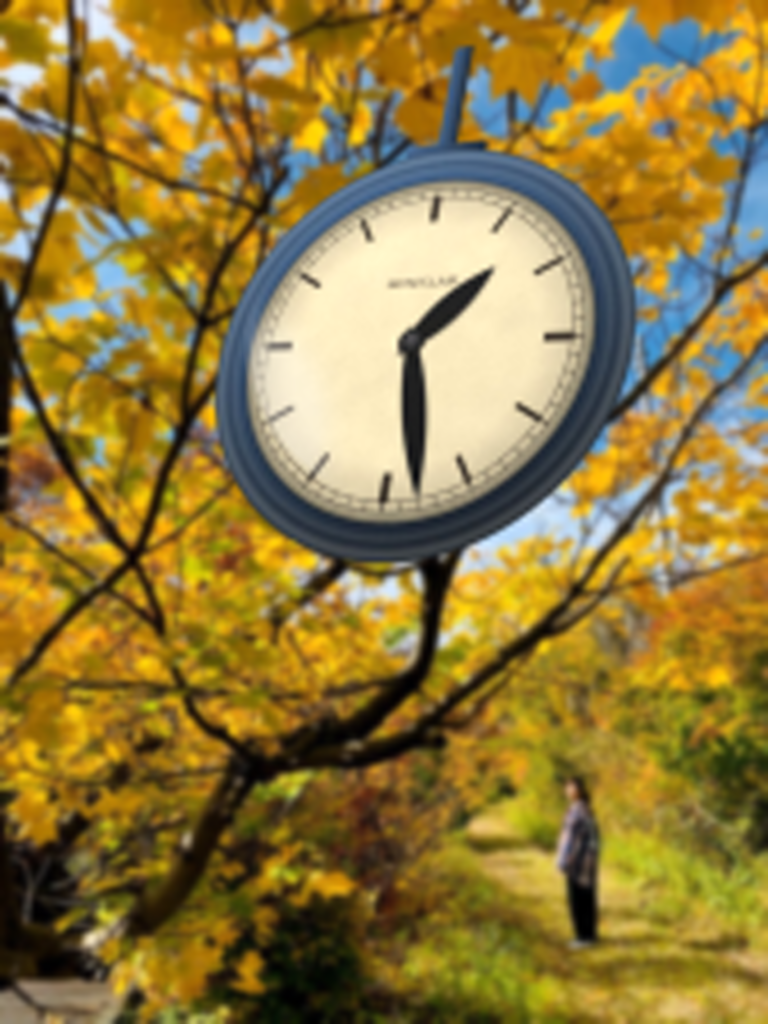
1:28
